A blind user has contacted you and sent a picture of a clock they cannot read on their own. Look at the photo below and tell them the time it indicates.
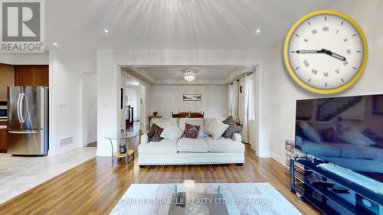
3:45
